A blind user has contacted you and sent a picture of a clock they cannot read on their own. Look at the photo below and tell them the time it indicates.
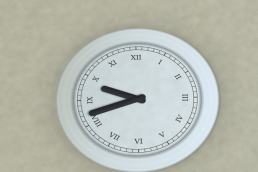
9:42
